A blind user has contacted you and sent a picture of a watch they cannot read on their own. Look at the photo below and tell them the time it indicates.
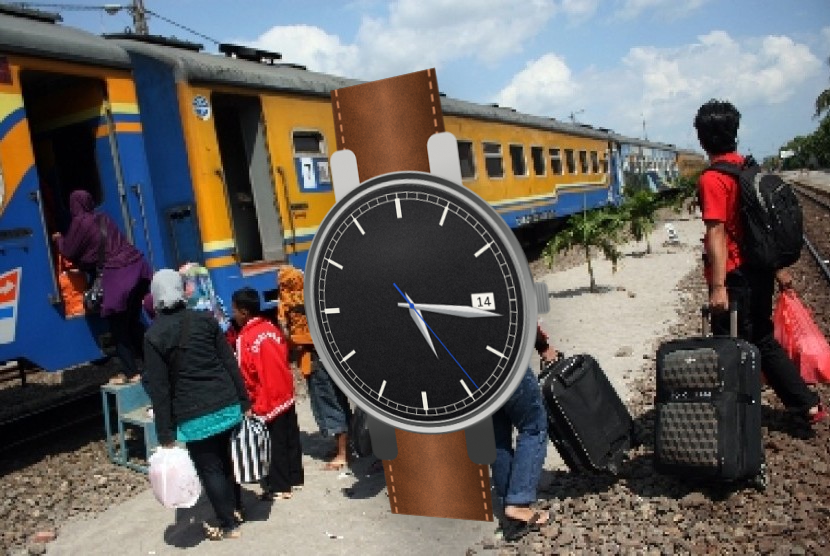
5:16:24
